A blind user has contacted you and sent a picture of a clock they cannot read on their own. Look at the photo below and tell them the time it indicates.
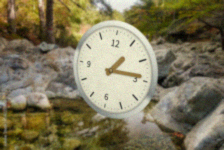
1:14
